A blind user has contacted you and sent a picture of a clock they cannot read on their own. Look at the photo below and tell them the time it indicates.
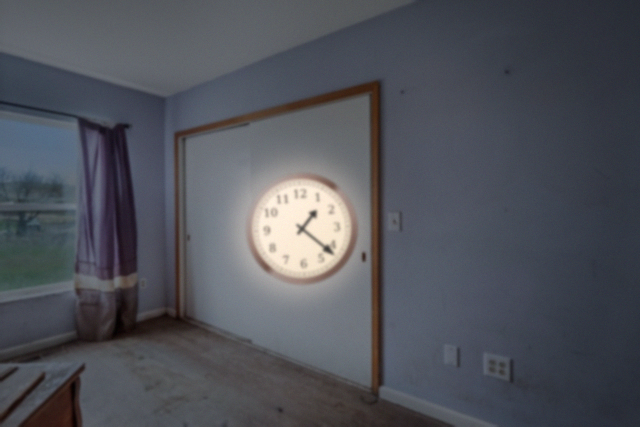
1:22
